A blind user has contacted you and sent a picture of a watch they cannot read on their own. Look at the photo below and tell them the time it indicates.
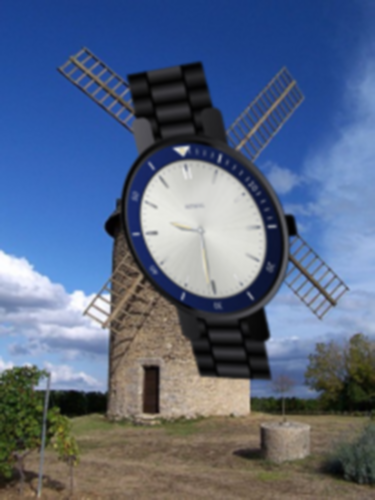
9:31
